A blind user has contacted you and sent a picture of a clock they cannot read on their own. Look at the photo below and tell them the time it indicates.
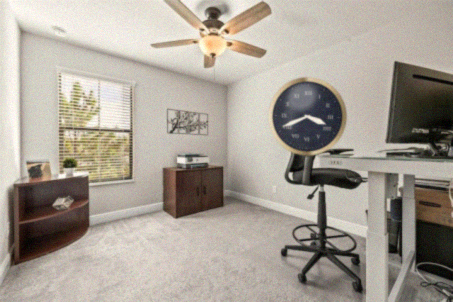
3:41
